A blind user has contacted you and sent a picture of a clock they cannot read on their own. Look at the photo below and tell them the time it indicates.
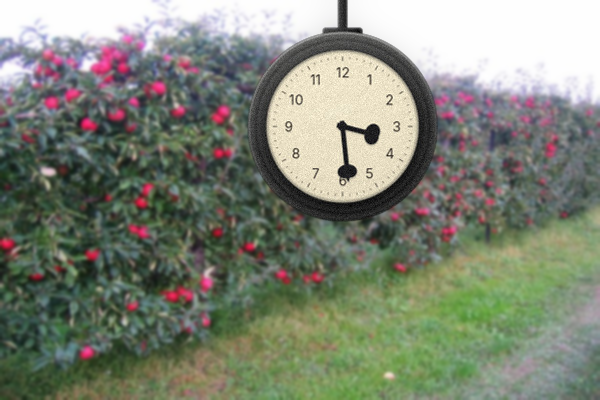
3:29
